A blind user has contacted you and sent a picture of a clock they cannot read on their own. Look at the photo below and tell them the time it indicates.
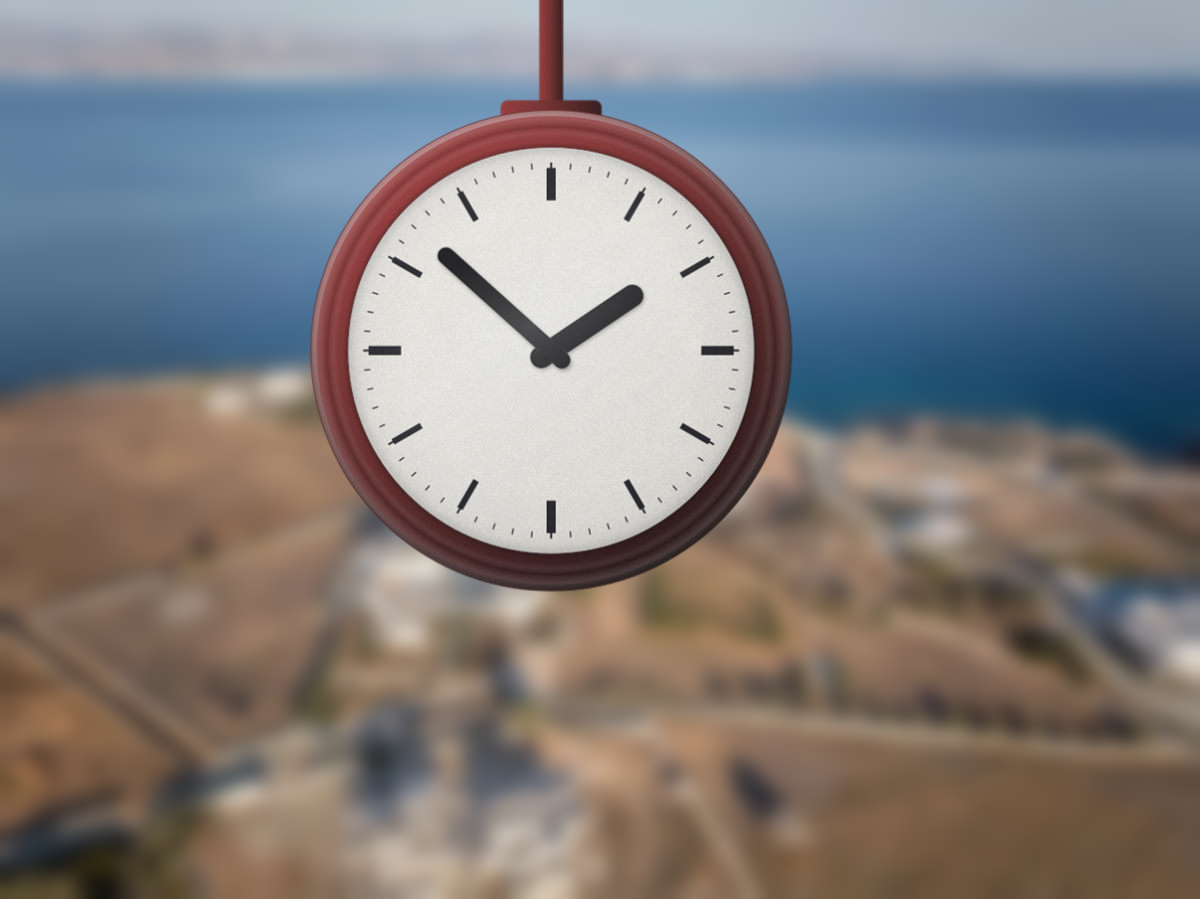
1:52
